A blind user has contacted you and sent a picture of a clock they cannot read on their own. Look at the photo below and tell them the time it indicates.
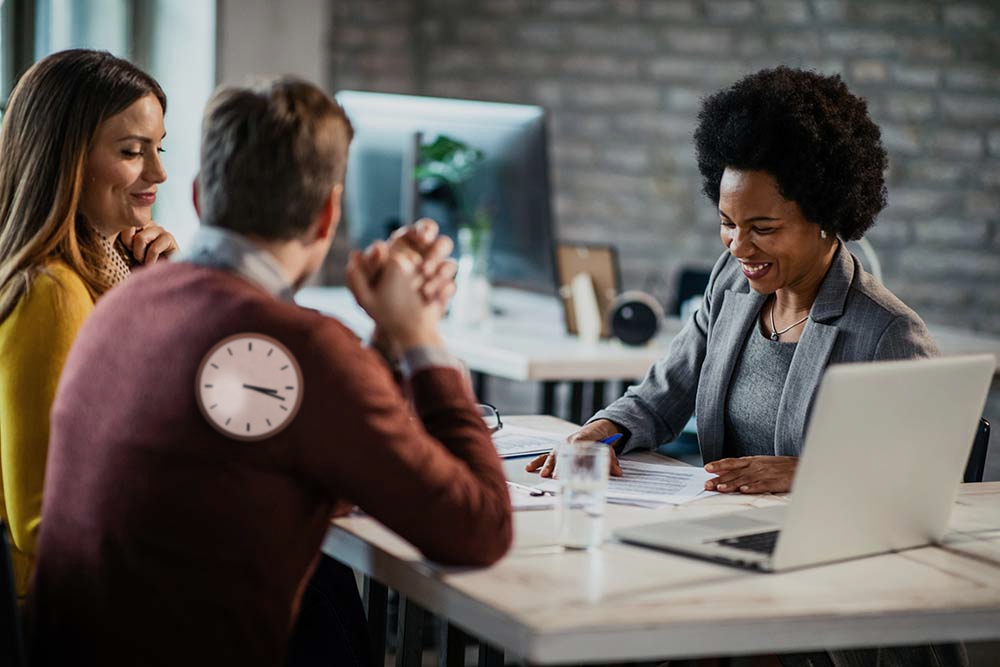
3:18
